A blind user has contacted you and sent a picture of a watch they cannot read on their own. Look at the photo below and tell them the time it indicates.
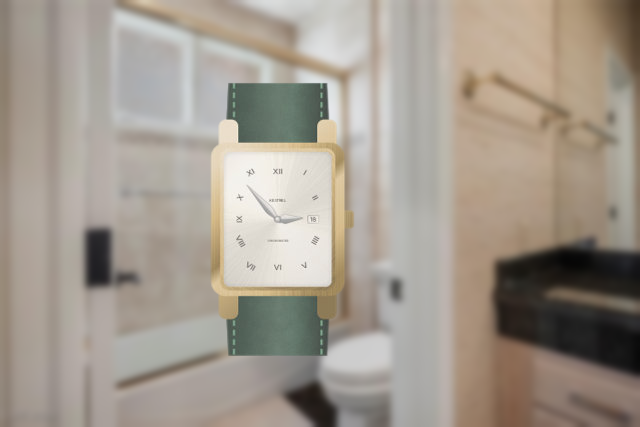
2:53
